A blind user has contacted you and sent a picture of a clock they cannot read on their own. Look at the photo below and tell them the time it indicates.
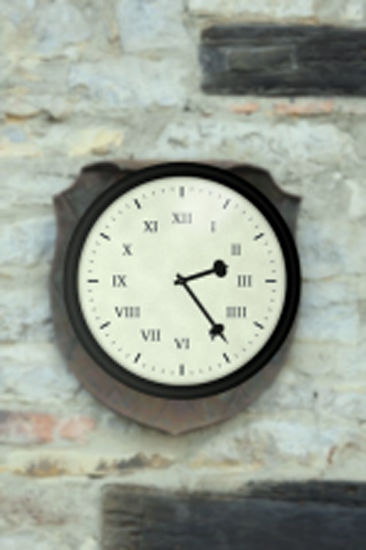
2:24
